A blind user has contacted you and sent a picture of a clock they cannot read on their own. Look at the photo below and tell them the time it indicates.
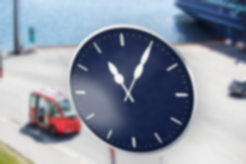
11:05
